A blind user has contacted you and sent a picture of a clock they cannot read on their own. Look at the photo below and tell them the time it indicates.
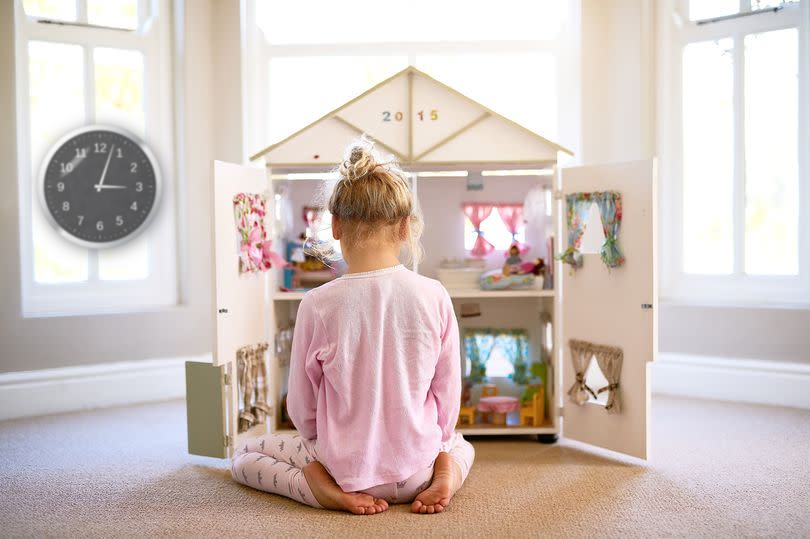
3:03
